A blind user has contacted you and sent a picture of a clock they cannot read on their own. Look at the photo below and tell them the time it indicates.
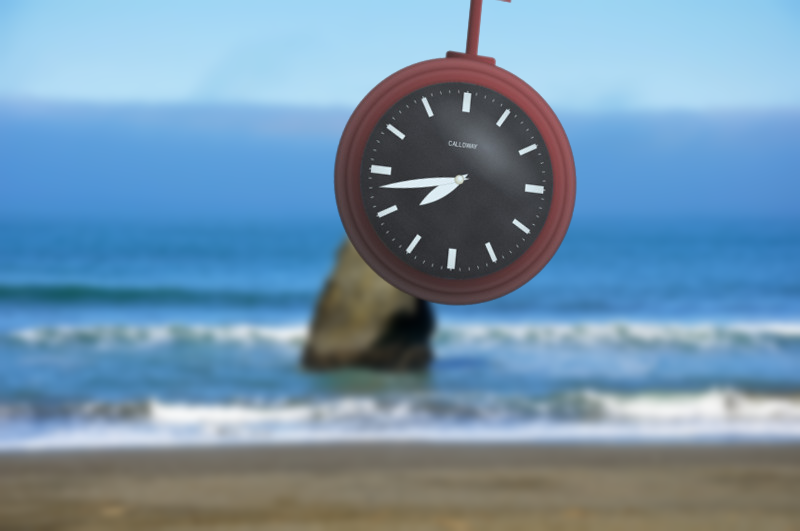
7:43
